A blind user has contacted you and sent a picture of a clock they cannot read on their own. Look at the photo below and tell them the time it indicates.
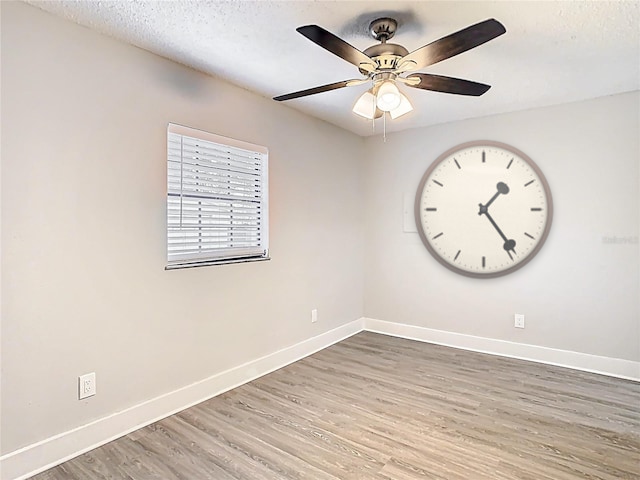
1:24
